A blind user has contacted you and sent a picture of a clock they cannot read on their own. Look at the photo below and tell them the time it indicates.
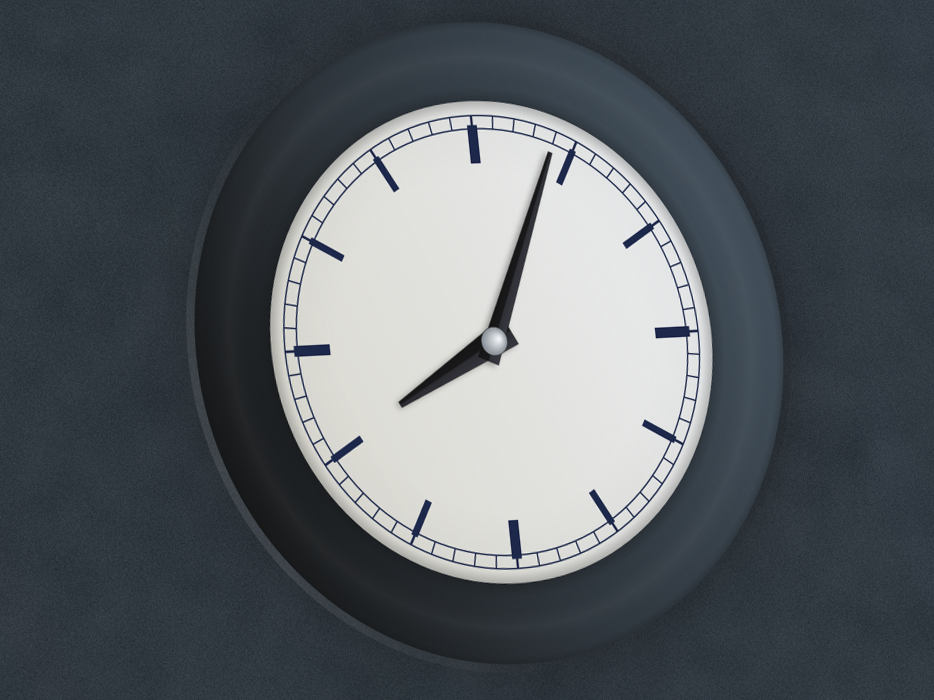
8:04
